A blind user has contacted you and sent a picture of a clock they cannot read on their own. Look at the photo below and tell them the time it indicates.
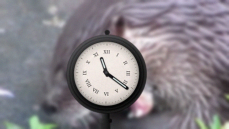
11:21
